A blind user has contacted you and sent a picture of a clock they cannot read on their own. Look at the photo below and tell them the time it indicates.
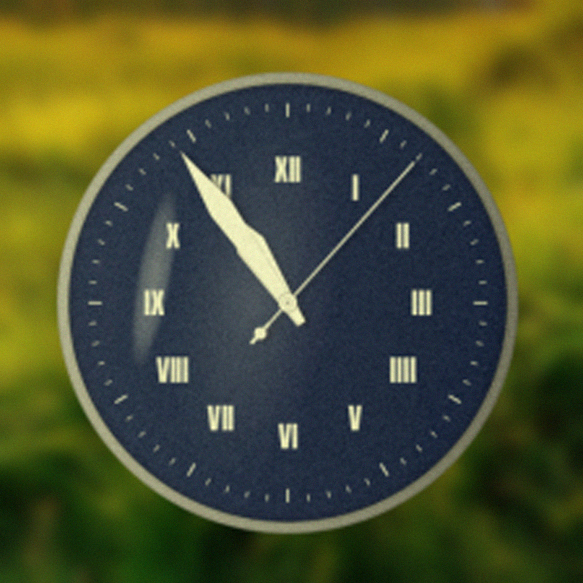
10:54:07
